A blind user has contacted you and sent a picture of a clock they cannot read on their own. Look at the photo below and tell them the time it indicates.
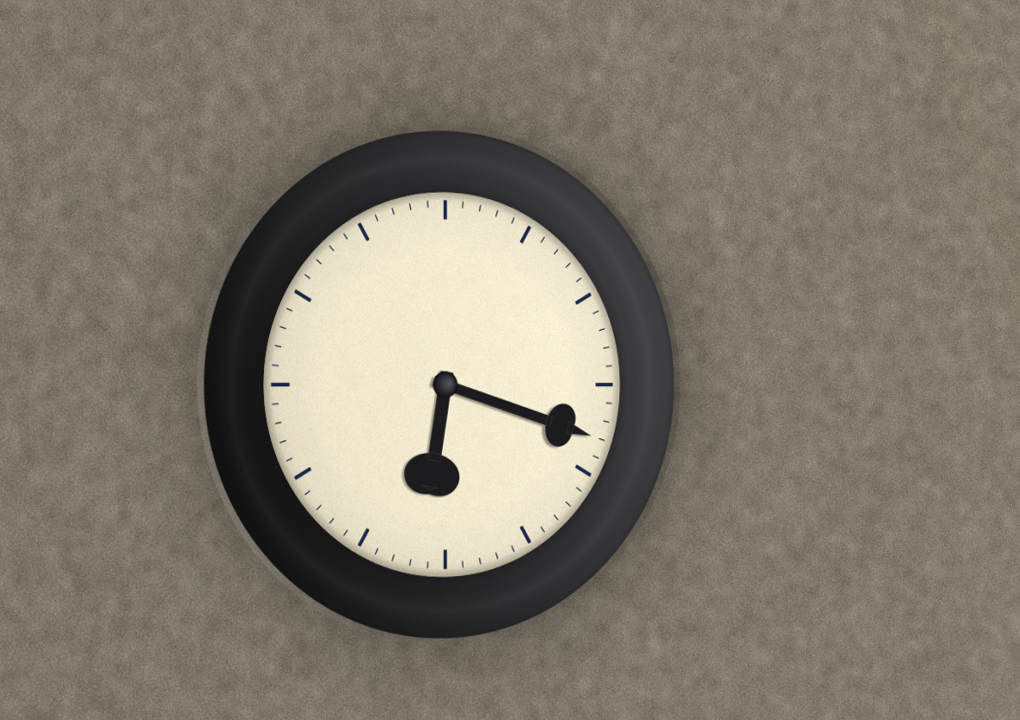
6:18
